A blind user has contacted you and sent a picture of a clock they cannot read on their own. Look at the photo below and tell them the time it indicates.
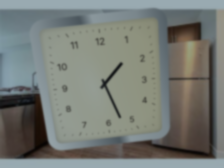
1:27
